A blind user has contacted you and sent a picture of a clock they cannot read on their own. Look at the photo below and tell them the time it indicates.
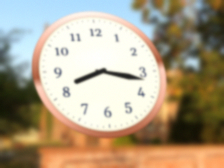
8:17
